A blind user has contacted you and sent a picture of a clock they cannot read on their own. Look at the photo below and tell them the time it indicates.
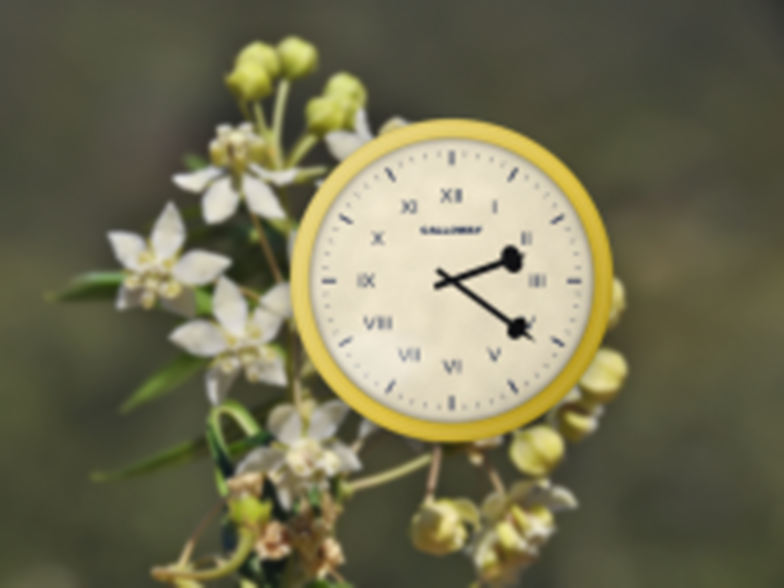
2:21
